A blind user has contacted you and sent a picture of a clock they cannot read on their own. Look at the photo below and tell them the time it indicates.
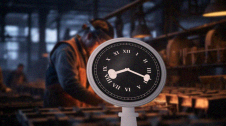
8:19
